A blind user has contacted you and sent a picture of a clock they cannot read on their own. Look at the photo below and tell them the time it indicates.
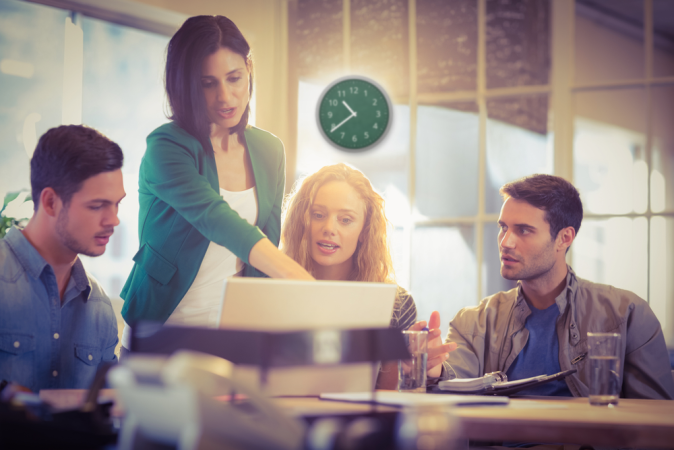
10:39
